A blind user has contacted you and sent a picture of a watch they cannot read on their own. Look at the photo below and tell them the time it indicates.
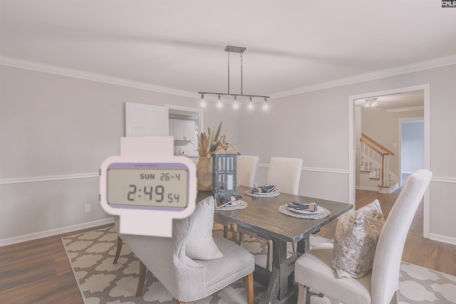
2:49
